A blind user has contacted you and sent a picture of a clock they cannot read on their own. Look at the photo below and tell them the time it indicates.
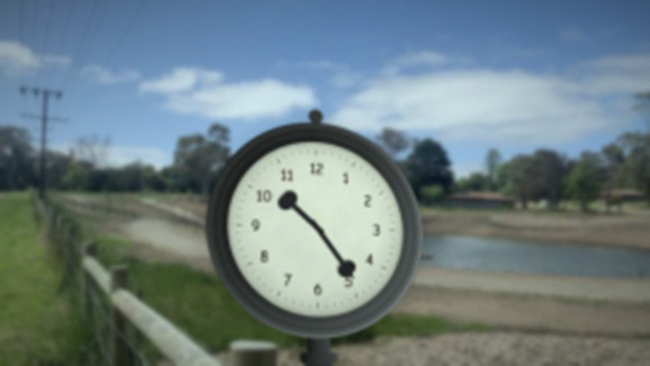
10:24
